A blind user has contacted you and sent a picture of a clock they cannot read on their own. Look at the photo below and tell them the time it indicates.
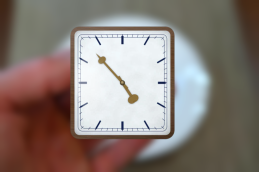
4:53
